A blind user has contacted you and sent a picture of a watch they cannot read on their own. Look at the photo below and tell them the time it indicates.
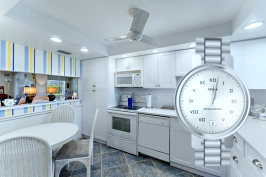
12:02
